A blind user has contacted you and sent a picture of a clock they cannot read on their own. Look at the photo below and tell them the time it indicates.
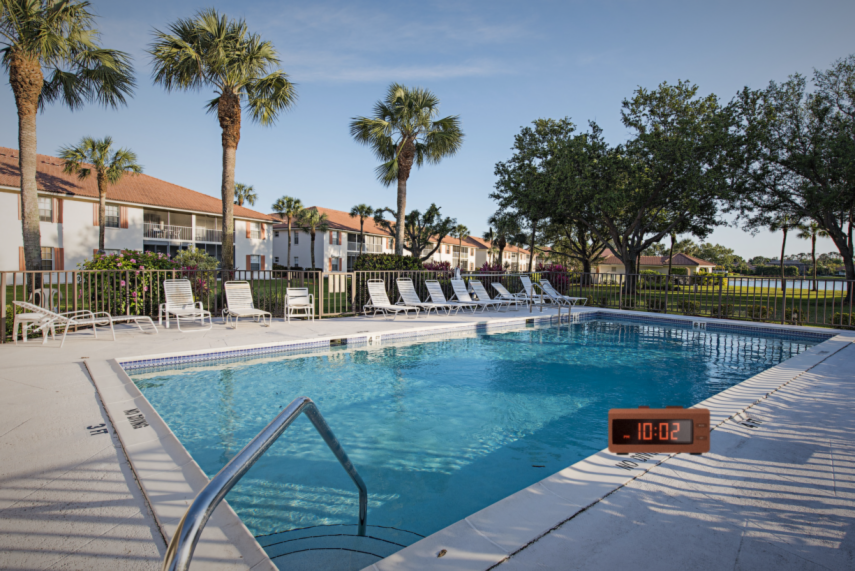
10:02
